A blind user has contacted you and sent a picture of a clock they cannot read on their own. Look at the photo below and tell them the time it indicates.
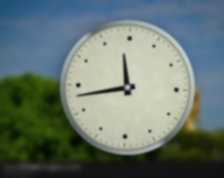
11:43
